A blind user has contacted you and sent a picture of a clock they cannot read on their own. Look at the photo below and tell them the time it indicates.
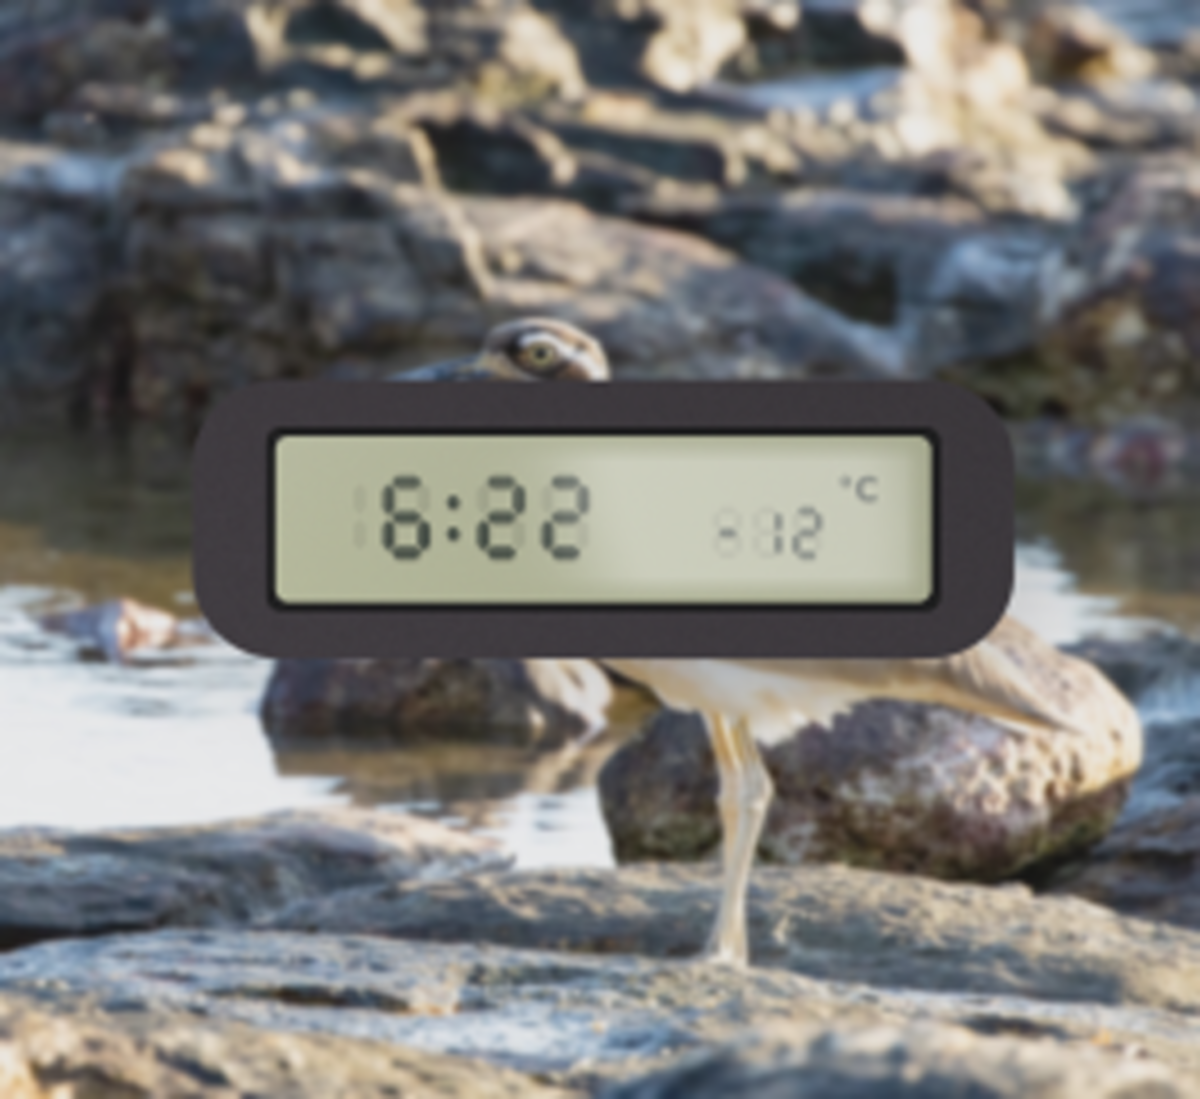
6:22
